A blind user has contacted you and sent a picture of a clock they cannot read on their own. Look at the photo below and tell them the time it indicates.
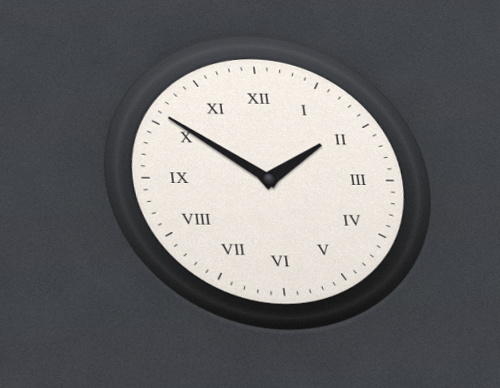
1:51
